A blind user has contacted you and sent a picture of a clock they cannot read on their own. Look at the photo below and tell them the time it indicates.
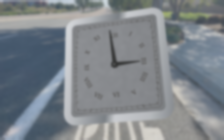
2:59
